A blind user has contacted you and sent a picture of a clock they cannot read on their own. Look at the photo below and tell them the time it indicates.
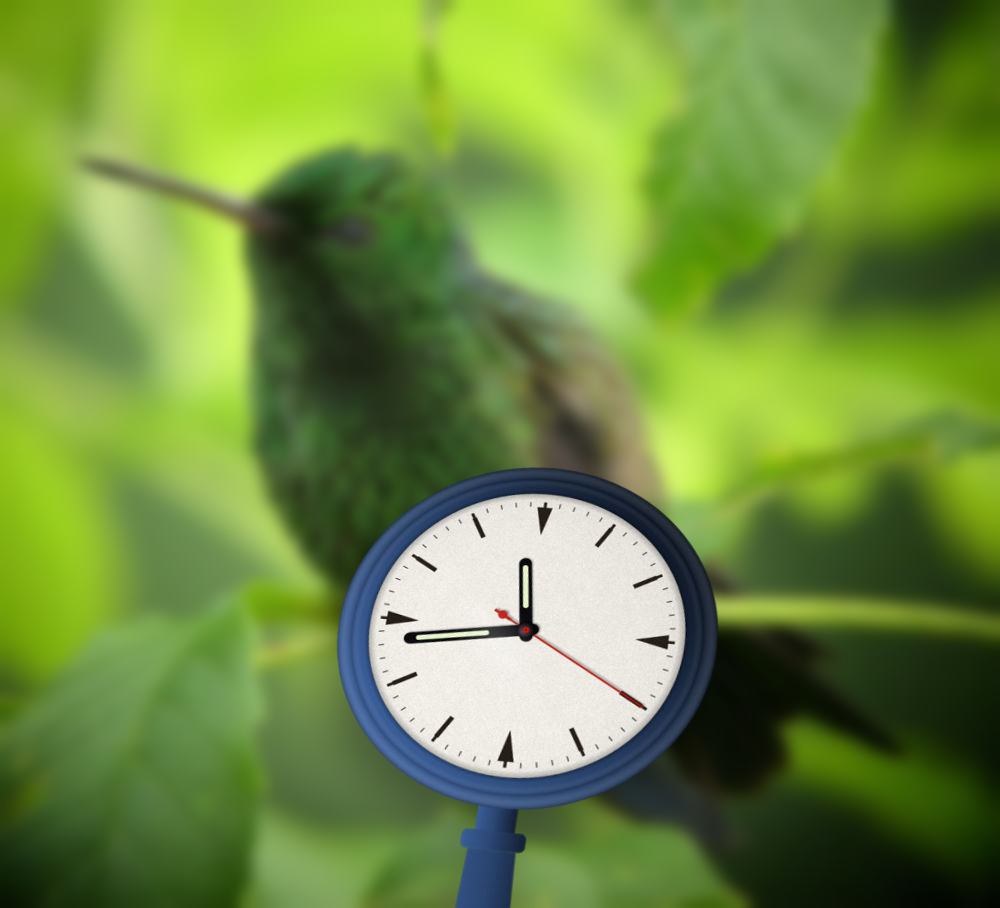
11:43:20
